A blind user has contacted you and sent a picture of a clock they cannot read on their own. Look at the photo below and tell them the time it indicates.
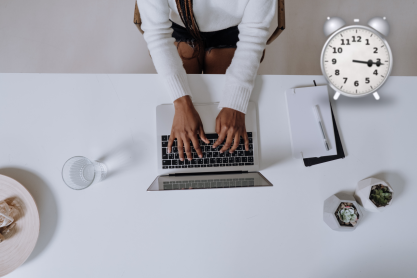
3:16
